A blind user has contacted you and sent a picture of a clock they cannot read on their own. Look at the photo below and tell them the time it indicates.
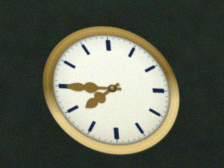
7:45
